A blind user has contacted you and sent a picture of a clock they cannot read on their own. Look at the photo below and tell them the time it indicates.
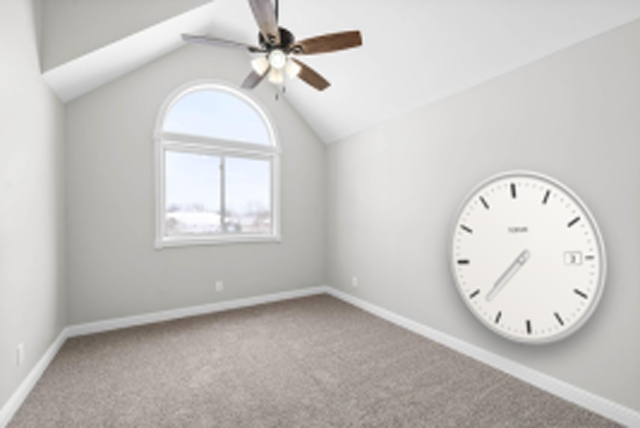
7:38
